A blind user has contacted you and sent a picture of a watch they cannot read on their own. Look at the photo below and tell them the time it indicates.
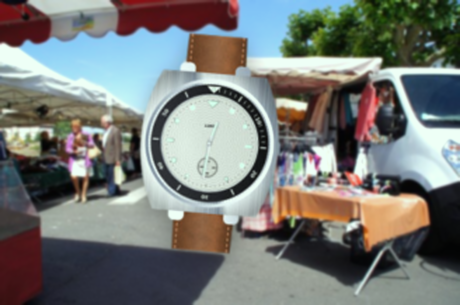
12:31
